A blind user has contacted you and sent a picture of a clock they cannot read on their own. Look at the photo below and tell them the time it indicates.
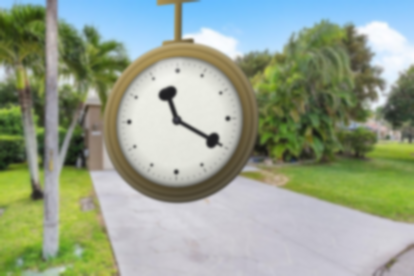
11:20
